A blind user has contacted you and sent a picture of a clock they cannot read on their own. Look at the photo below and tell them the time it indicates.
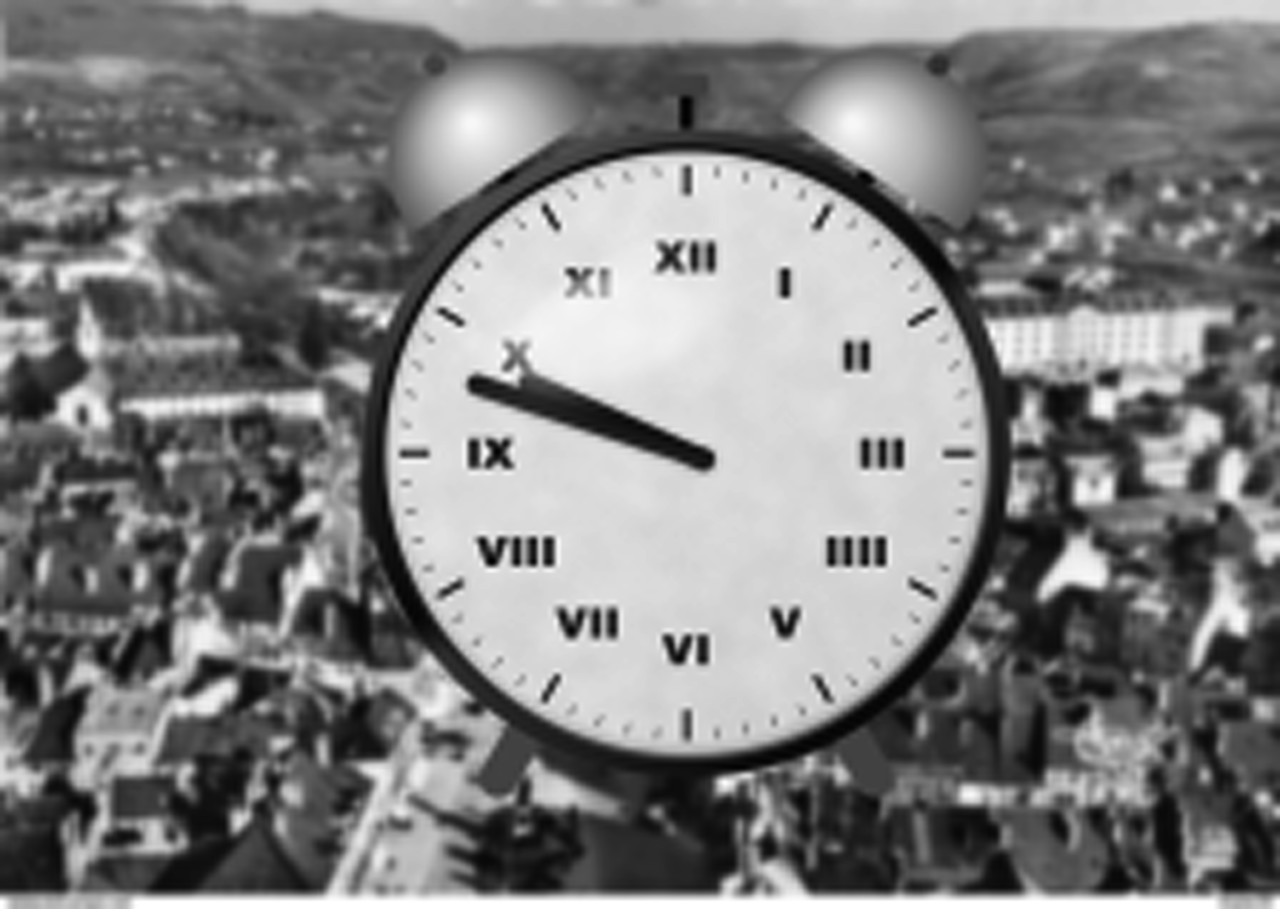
9:48
